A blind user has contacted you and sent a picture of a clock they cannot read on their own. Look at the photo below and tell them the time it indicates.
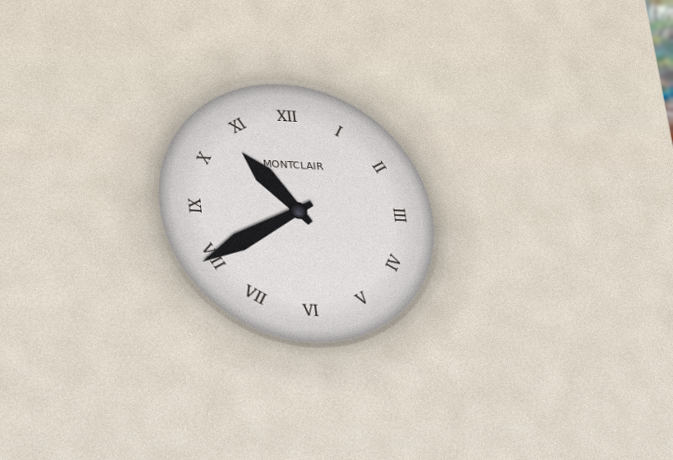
10:40
